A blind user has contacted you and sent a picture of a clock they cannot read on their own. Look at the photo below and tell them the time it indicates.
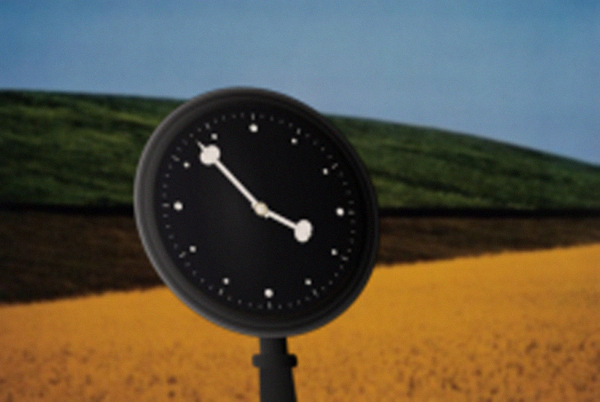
3:53
